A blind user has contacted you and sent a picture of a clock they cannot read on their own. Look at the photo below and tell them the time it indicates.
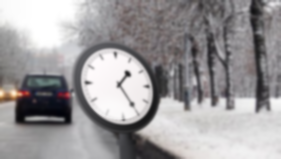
1:25
